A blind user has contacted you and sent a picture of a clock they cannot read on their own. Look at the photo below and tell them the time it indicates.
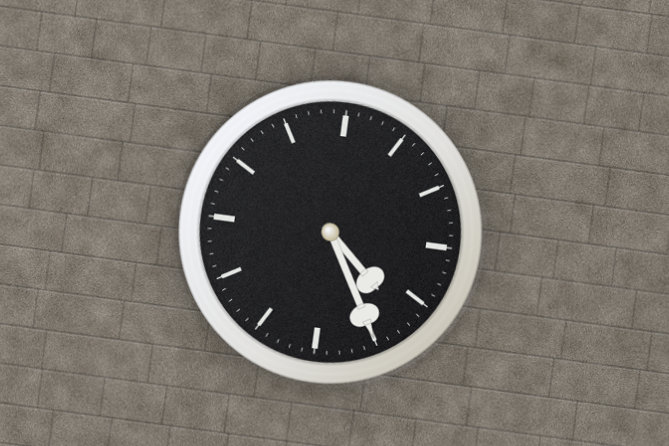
4:25
